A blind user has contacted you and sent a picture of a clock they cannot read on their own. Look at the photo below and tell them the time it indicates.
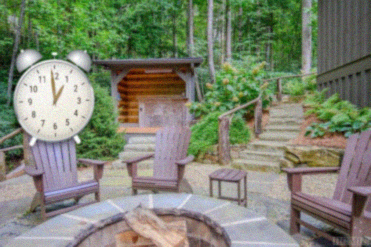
12:59
